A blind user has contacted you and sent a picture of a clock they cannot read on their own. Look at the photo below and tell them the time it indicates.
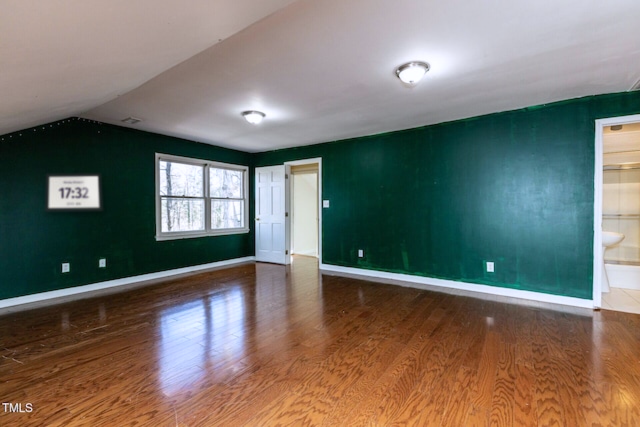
17:32
